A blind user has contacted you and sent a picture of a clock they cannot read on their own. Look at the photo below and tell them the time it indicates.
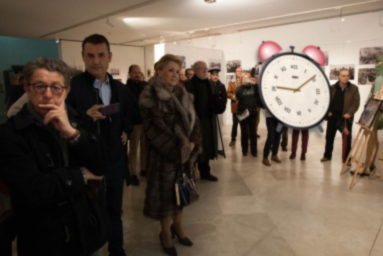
9:09
